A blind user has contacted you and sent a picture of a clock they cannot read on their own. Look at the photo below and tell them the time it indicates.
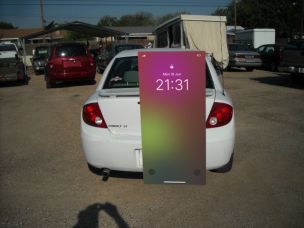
21:31
